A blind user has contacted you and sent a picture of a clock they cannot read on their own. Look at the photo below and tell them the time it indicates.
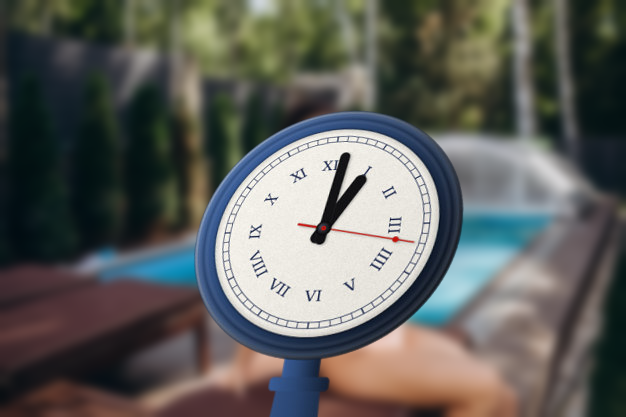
1:01:17
